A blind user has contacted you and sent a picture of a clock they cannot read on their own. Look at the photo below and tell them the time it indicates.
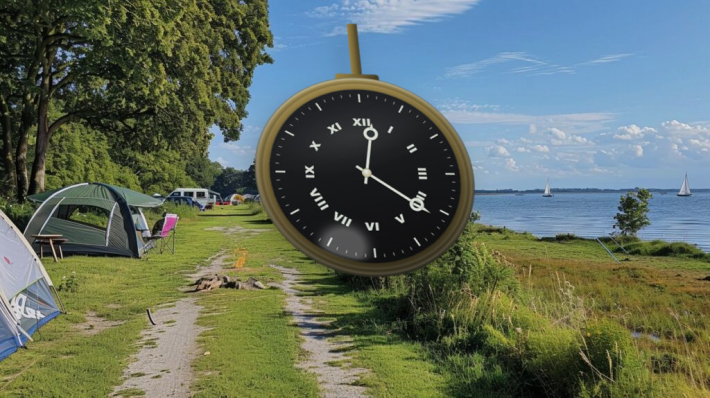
12:21
